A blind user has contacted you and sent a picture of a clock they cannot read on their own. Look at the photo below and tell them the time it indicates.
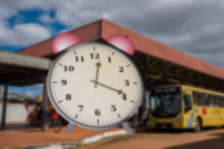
12:19
